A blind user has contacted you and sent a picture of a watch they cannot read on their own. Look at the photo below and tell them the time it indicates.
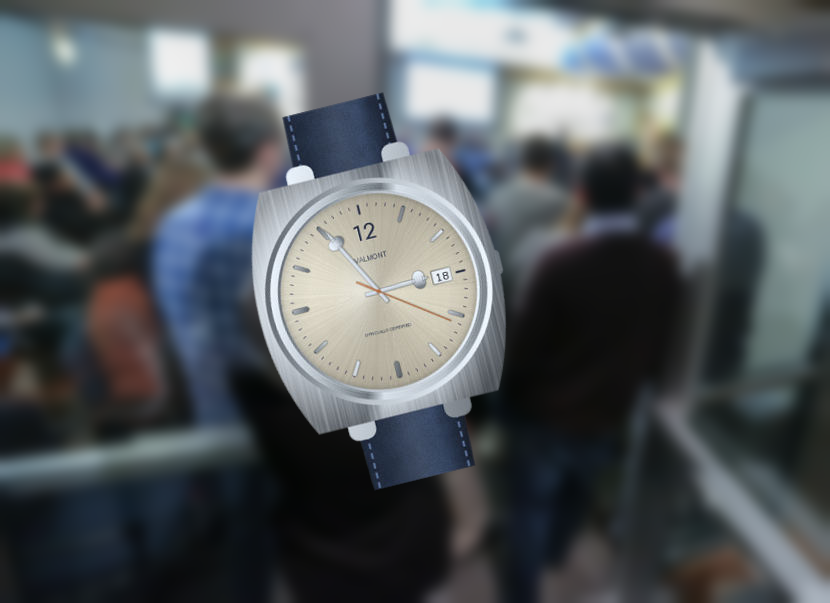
2:55:21
